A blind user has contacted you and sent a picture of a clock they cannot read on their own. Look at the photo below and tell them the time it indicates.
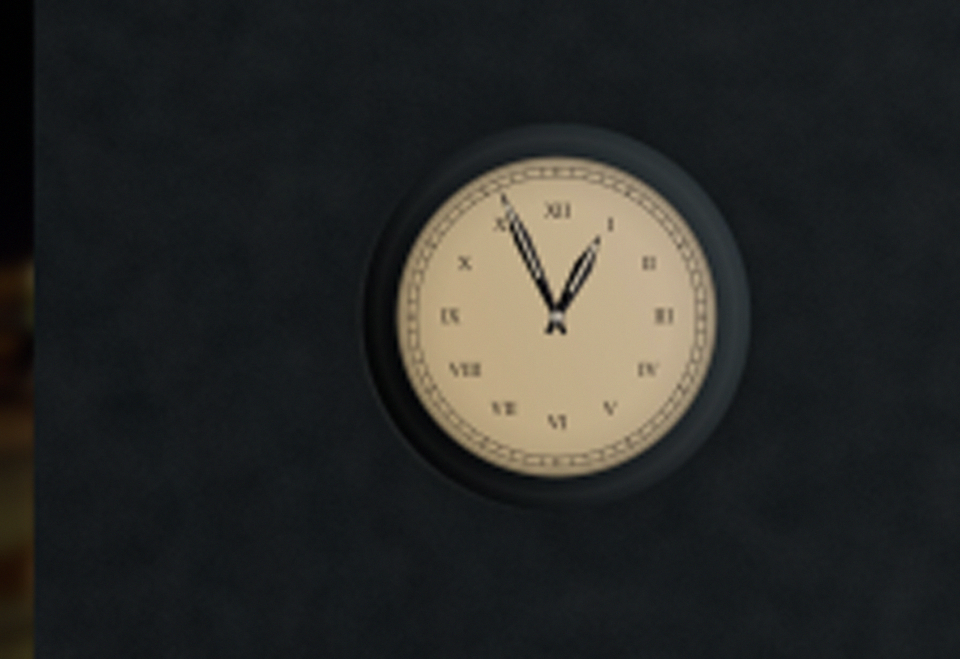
12:56
